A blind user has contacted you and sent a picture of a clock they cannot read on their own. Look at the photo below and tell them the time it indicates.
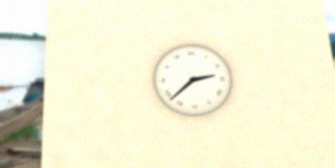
2:38
